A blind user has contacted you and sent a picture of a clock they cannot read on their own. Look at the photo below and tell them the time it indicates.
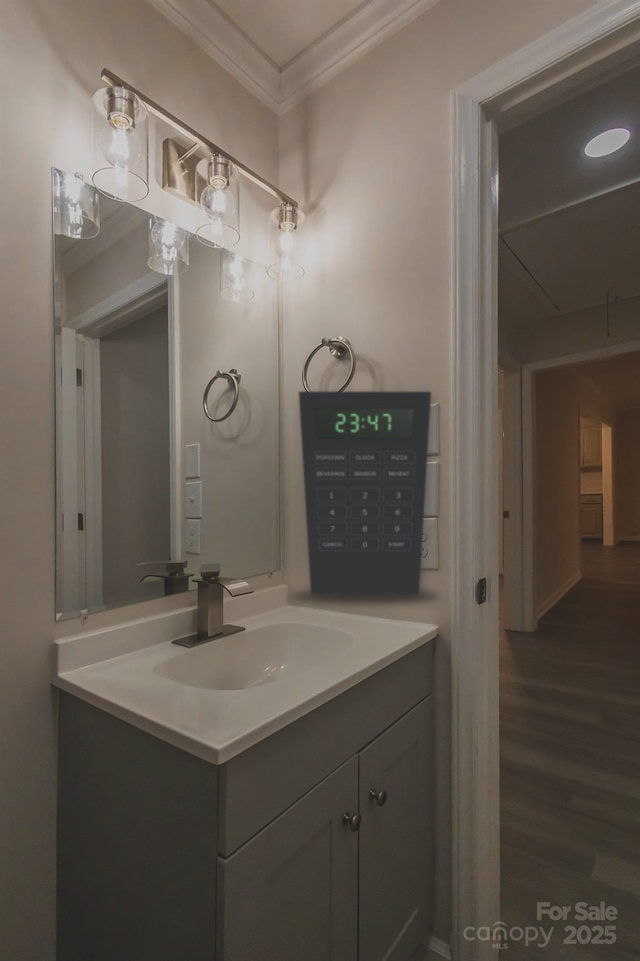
23:47
